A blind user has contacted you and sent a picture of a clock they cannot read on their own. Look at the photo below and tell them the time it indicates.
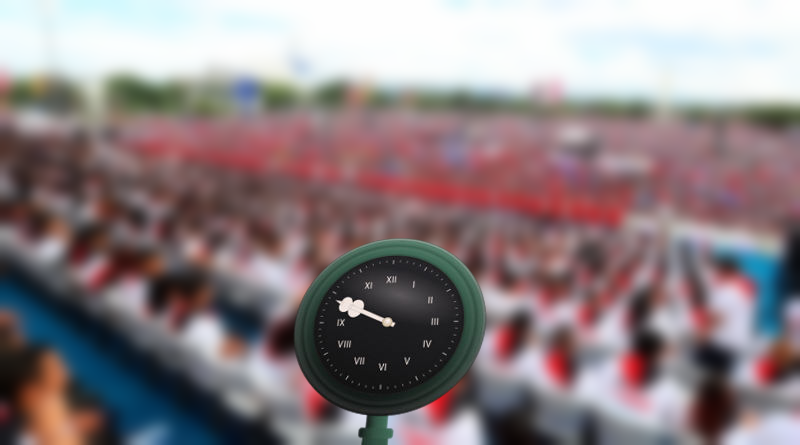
9:49
